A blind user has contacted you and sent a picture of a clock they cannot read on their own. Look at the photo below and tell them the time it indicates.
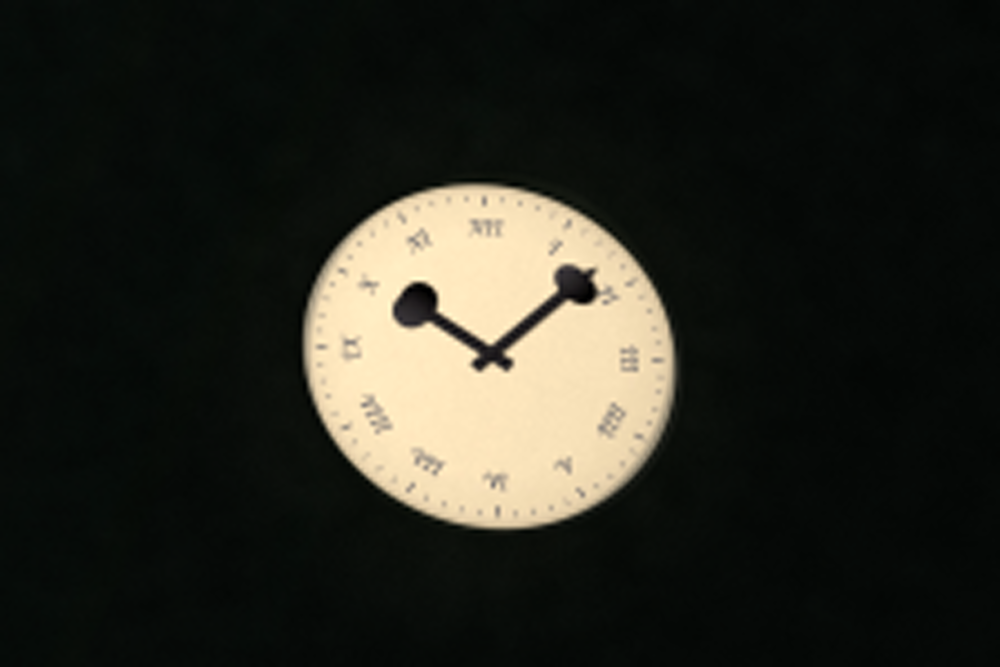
10:08
